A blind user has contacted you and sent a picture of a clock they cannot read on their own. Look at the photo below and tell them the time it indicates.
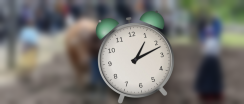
1:12
